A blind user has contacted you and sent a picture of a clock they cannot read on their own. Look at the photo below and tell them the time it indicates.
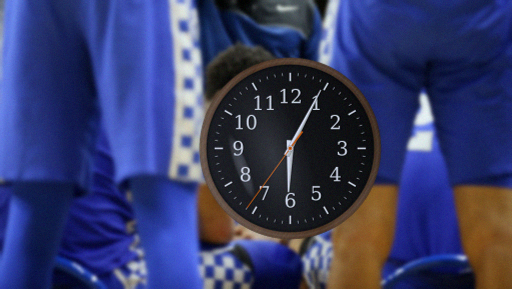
6:04:36
